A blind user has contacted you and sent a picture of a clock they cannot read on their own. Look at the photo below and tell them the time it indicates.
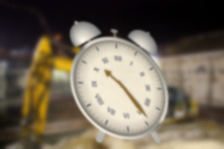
10:24
